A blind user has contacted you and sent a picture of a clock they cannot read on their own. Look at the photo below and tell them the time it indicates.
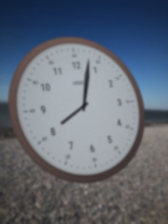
8:03
